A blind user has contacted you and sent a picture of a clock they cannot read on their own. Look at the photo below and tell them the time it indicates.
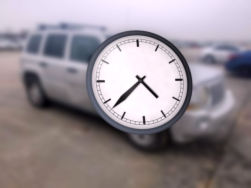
4:38
